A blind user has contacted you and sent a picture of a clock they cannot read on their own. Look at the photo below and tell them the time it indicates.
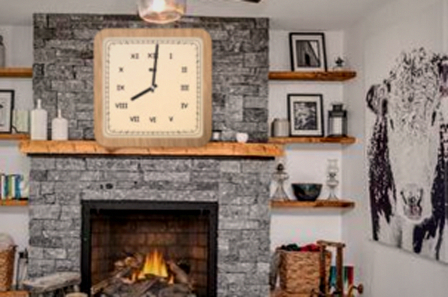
8:01
